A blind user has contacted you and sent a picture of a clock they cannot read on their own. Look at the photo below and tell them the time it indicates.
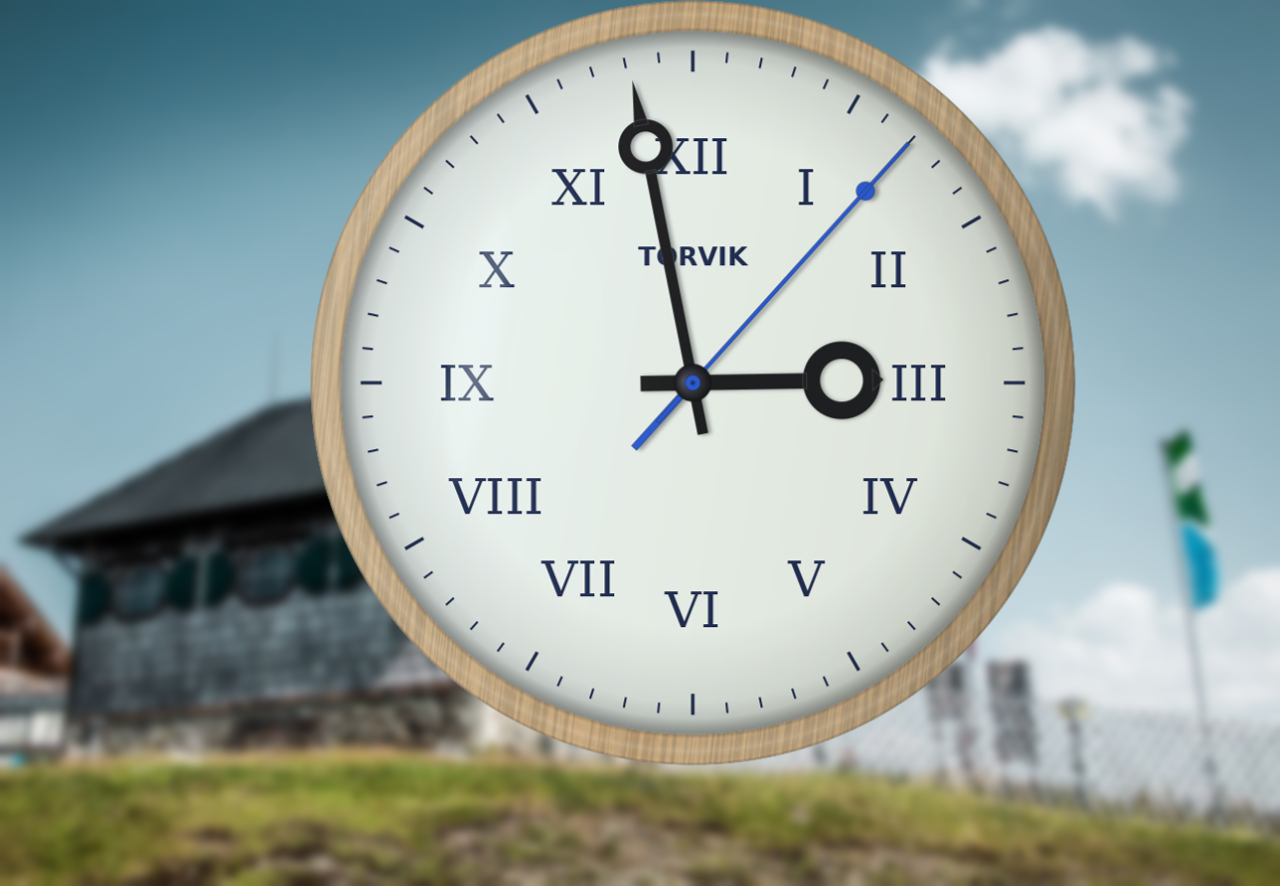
2:58:07
